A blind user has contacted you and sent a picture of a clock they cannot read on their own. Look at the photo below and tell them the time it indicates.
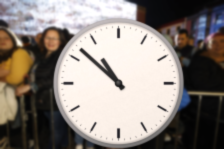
10:52
